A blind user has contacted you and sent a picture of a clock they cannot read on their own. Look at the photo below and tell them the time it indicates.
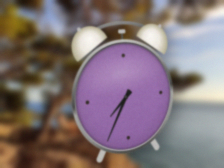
7:35
